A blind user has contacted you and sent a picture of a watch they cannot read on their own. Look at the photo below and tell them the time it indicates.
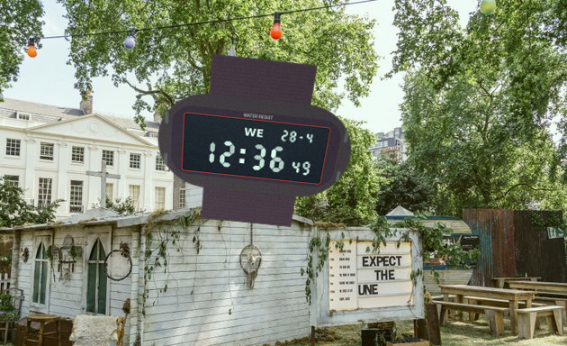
12:36:49
